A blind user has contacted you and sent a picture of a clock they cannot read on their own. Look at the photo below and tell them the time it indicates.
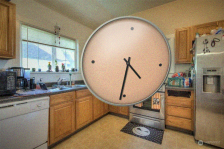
4:31
